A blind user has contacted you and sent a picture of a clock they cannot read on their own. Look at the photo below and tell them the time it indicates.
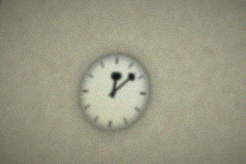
12:08
